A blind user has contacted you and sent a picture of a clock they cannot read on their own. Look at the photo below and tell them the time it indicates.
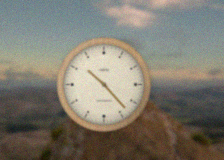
10:23
